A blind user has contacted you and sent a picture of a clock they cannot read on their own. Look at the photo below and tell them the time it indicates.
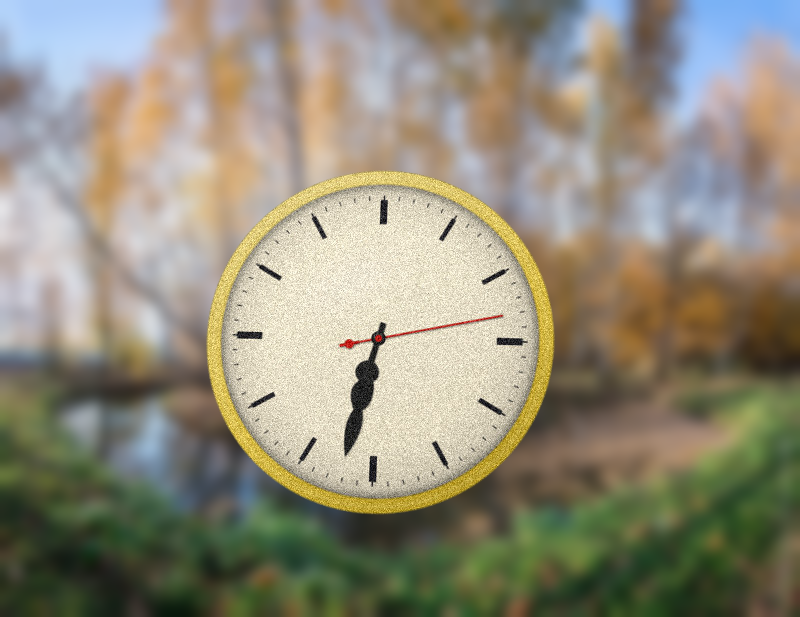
6:32:13
